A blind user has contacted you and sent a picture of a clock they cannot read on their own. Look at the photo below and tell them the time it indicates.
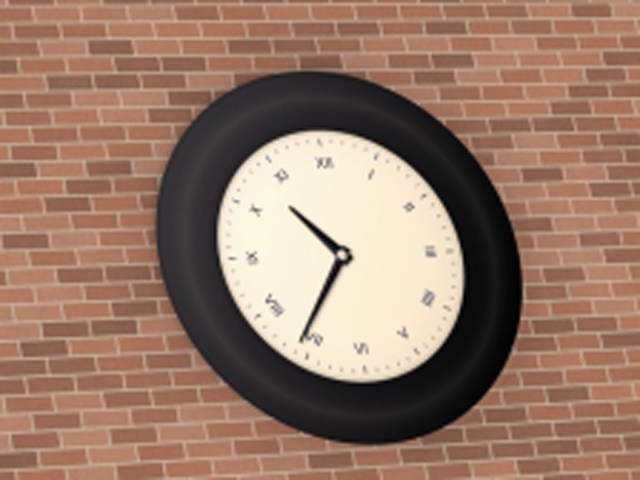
10:36
